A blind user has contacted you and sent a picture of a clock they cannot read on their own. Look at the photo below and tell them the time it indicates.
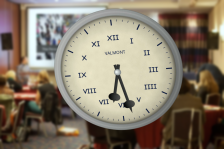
6:28
